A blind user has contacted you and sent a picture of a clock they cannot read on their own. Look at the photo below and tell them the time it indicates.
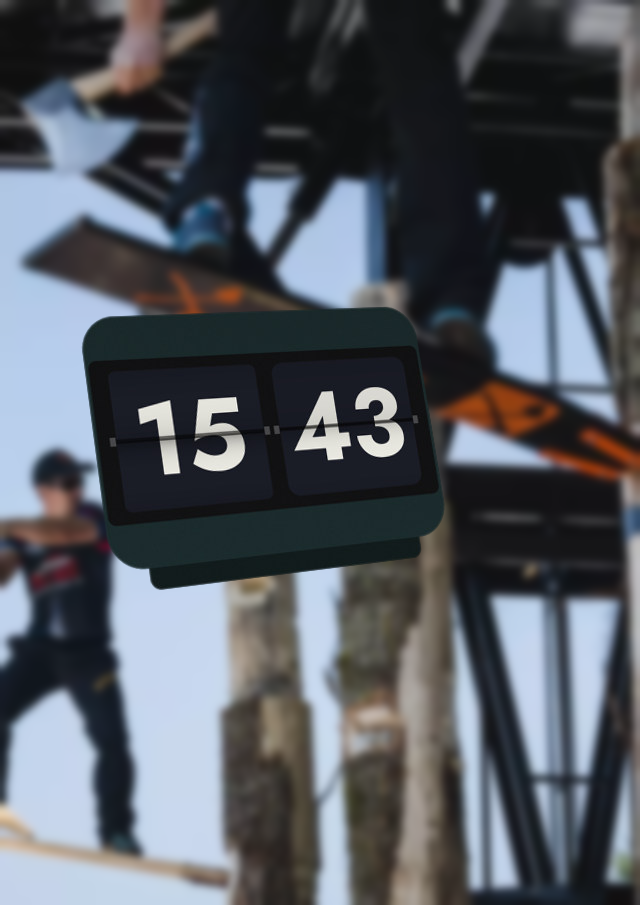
15:43
